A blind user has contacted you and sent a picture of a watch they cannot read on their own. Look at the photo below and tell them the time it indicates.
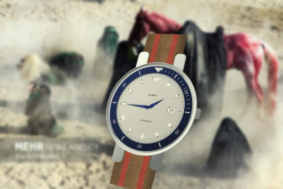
1:45
